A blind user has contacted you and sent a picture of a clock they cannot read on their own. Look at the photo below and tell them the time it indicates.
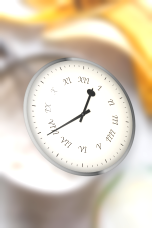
12:39
